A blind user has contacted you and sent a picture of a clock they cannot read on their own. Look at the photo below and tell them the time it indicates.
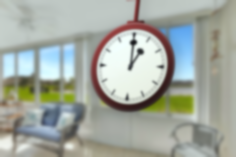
1:00
